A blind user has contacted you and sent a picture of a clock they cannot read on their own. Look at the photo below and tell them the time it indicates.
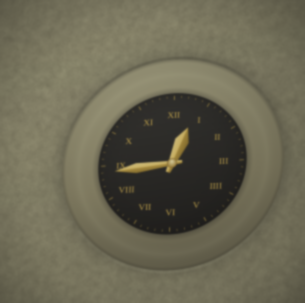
12:44
